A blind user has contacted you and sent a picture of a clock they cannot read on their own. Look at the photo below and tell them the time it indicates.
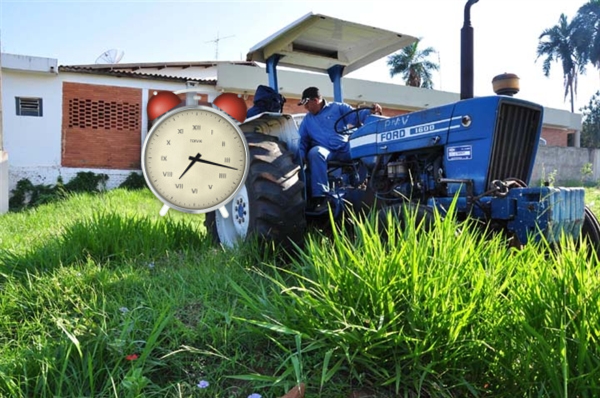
7:17
